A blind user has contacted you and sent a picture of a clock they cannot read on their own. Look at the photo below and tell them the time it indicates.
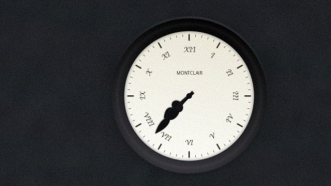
7:37
